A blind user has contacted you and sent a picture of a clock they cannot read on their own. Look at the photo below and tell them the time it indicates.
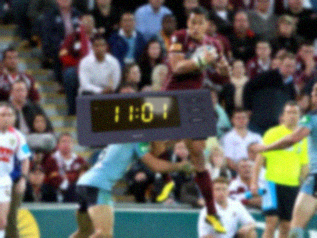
11:01
